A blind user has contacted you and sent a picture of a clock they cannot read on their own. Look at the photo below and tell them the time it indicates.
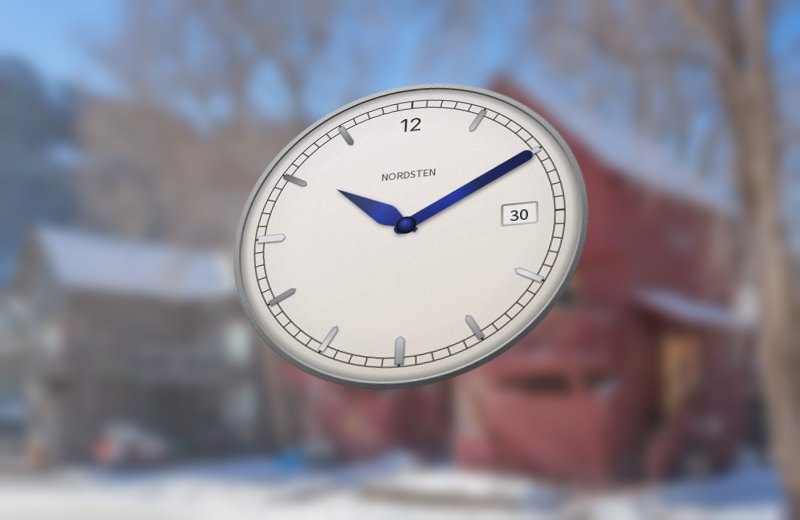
10:10
